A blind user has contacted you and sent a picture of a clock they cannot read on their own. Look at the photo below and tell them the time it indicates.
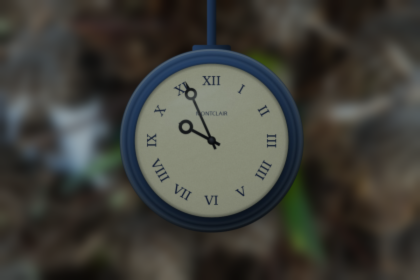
9:56
